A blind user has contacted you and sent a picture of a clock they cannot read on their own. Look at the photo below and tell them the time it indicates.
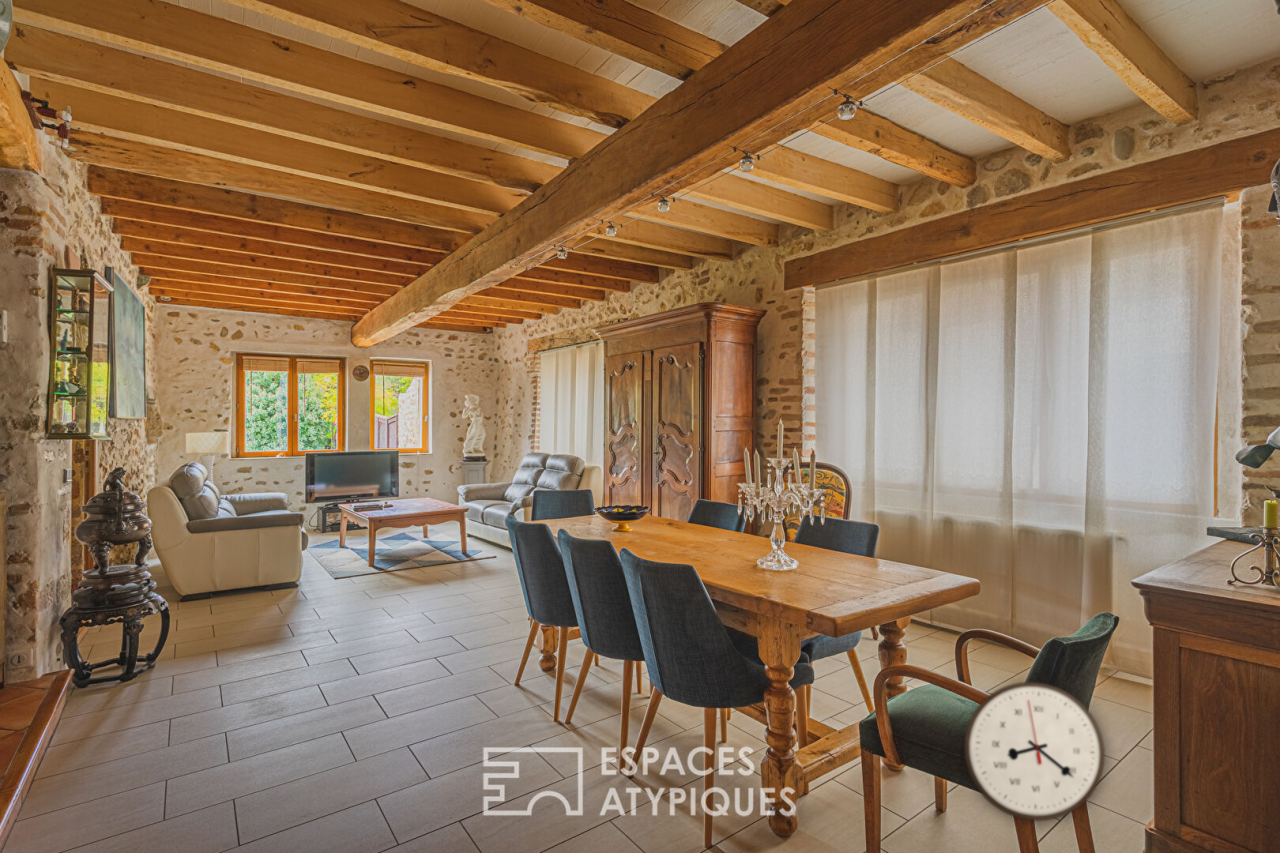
8:20:58
